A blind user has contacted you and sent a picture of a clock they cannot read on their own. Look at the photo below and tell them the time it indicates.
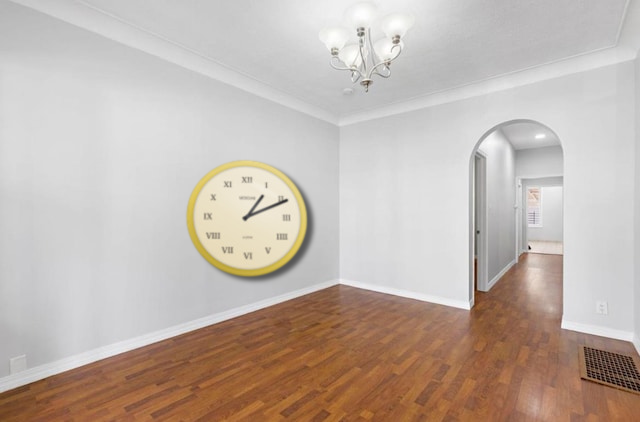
1:11
